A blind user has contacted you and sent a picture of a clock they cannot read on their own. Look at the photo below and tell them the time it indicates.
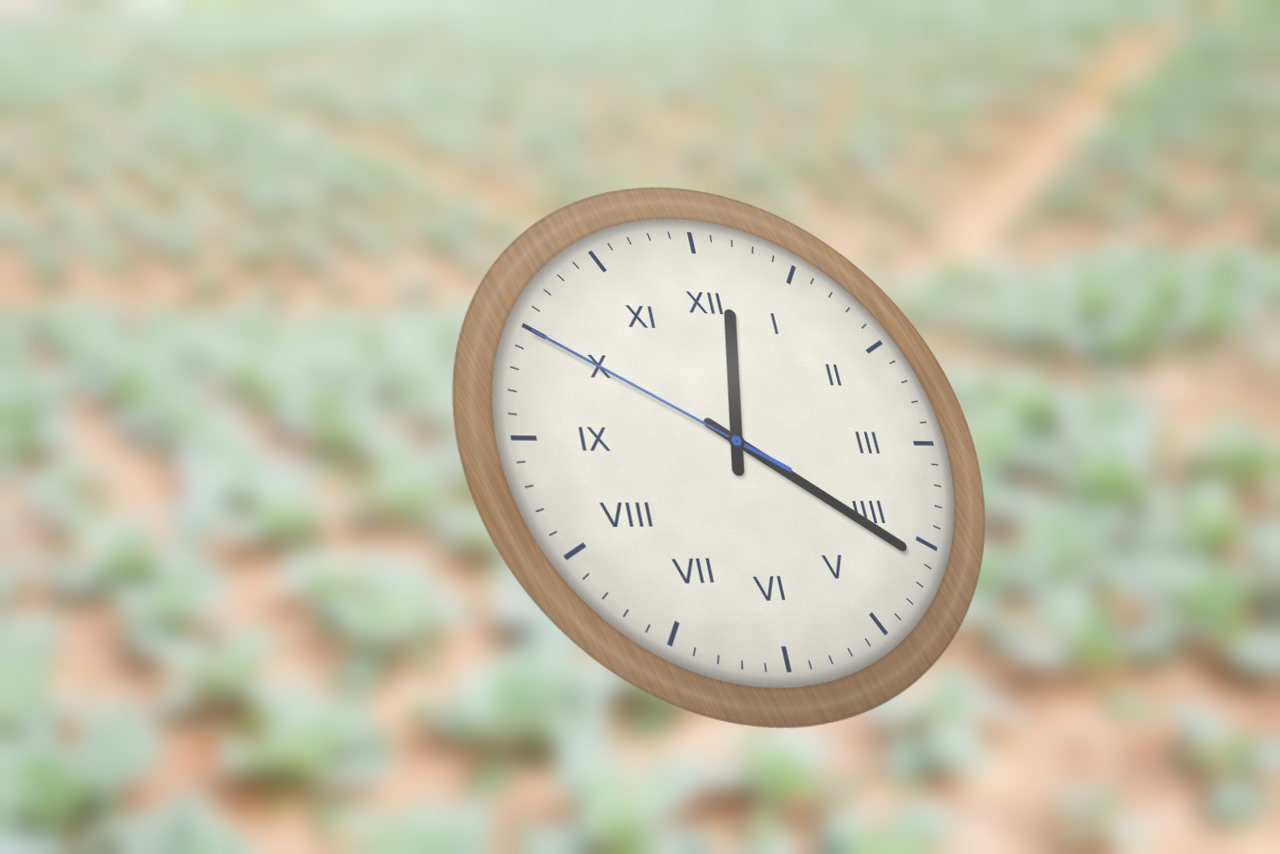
12:20:50
